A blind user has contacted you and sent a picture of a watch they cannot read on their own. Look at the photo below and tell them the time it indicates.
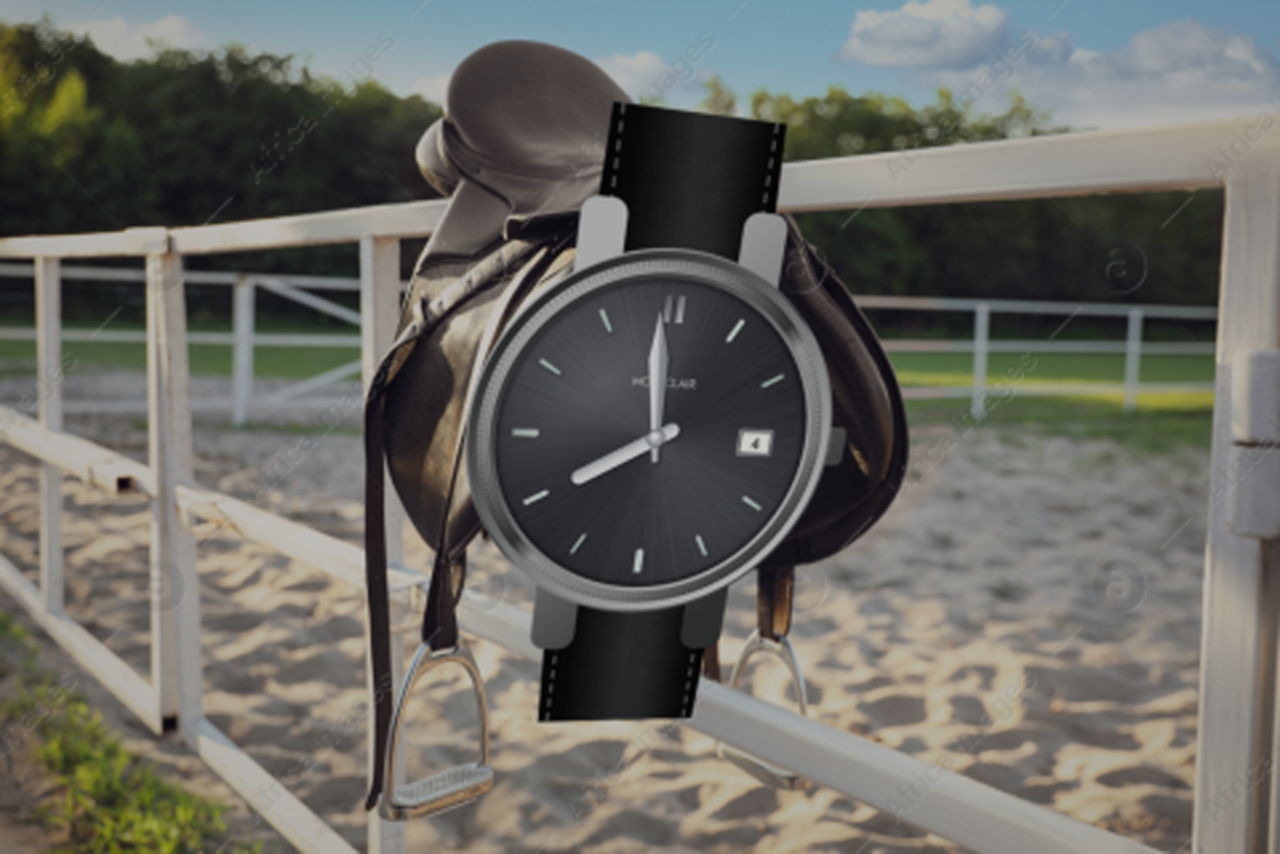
7:59
